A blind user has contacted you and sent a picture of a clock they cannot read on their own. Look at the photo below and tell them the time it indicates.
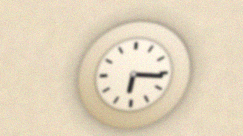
6:16
